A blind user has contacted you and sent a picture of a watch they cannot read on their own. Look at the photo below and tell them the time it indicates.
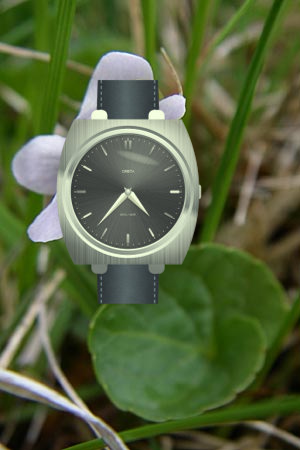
4:37
